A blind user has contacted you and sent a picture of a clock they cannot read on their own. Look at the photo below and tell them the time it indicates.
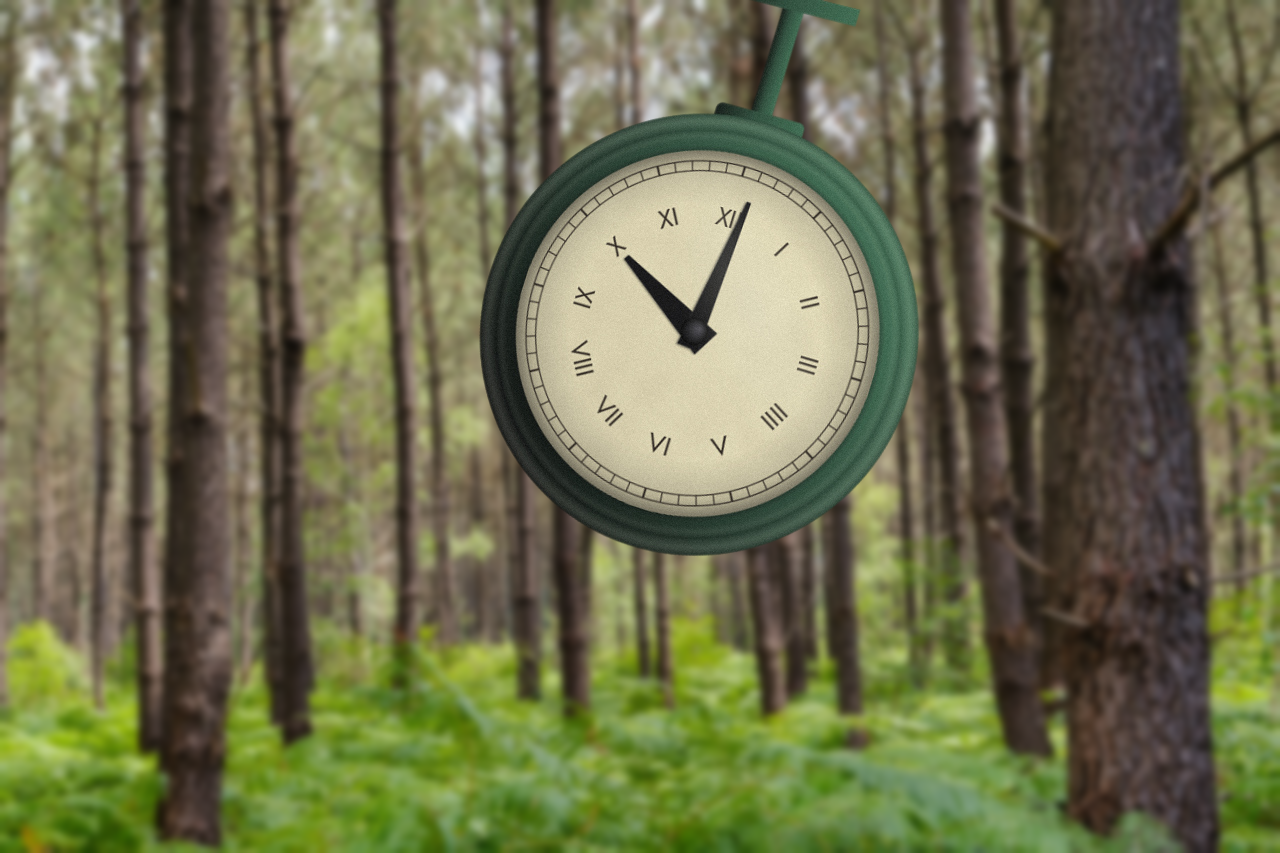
10:01
